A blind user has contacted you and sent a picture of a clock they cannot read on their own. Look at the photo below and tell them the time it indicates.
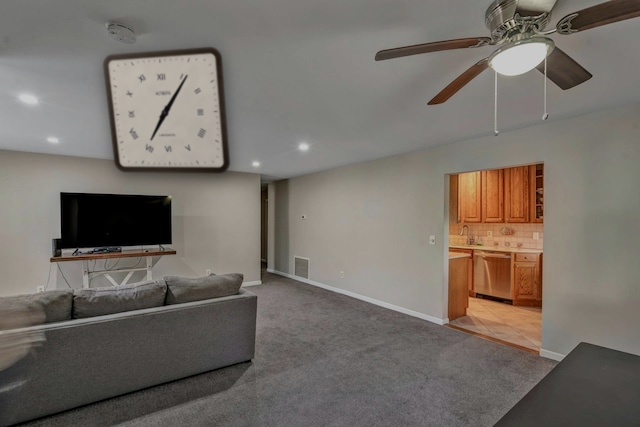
7:06
